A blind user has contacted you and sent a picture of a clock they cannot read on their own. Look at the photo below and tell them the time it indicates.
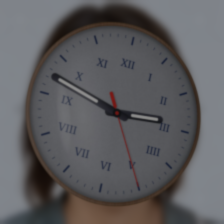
2:47:25
